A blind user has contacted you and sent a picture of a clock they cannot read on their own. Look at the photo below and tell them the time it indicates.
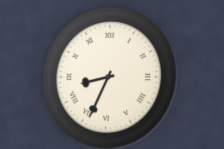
8:34
